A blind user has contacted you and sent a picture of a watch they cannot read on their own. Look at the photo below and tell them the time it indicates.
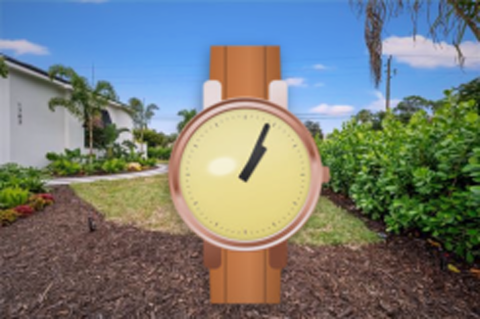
1:04
